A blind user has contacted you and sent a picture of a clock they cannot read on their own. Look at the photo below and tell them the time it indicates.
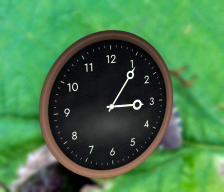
3:06
